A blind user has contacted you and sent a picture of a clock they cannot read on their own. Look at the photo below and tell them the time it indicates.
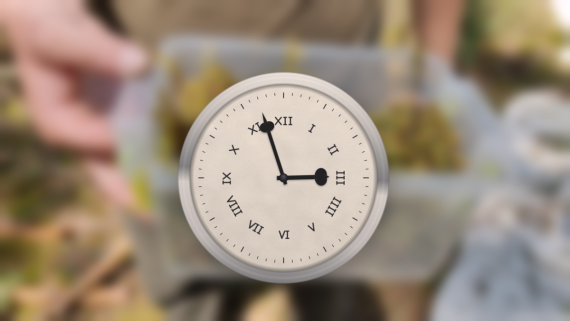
2:57
